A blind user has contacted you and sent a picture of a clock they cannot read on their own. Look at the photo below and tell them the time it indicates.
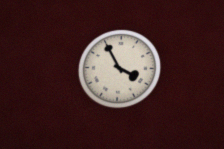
3:55
